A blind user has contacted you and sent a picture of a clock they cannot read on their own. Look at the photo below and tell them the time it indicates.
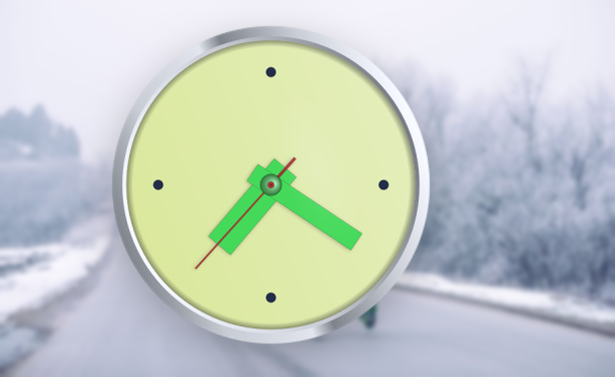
7:20:37
